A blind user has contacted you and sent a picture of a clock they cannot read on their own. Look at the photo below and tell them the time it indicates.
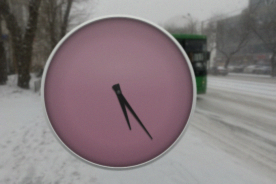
5:24
